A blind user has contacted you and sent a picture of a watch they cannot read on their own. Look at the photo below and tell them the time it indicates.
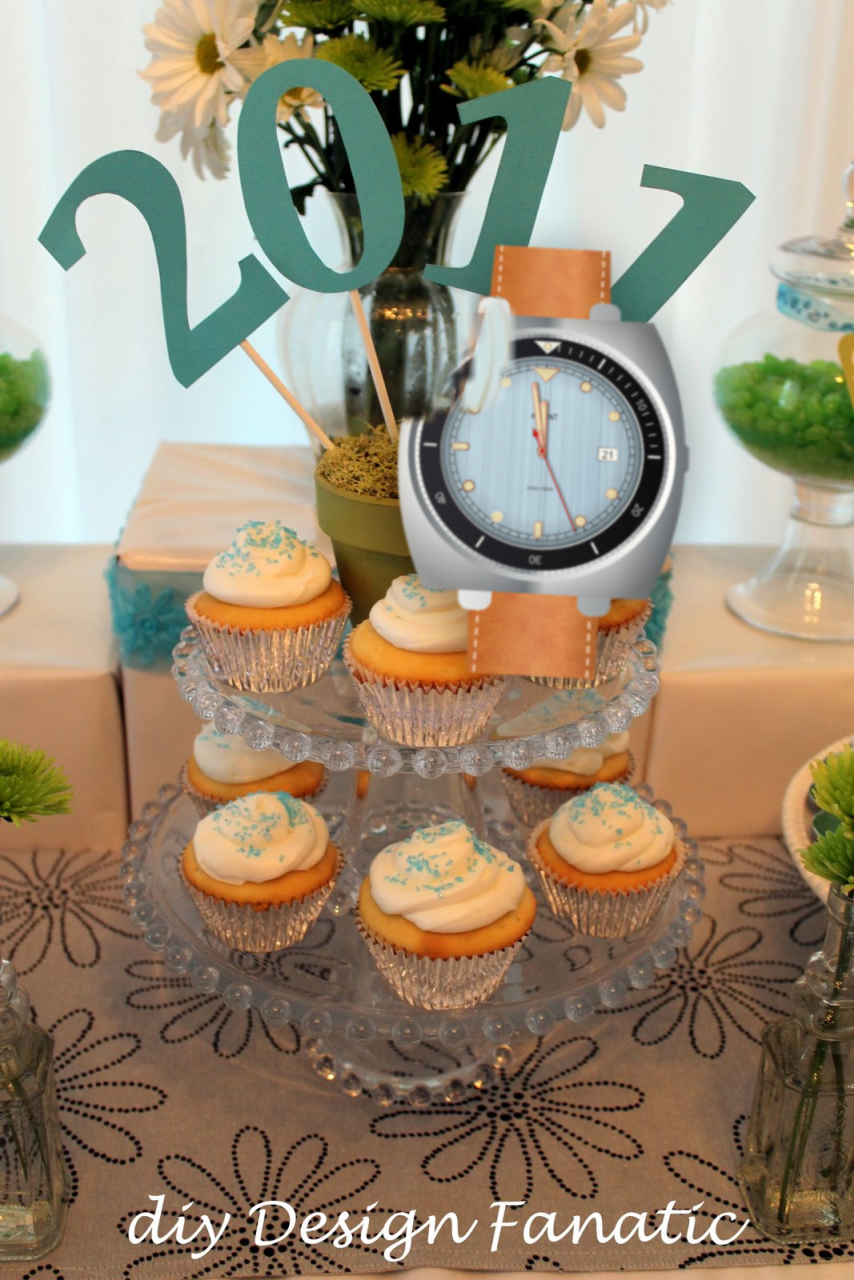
11:58:26
